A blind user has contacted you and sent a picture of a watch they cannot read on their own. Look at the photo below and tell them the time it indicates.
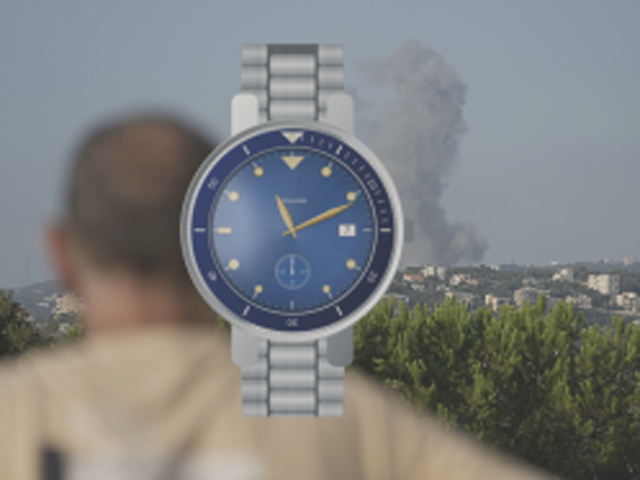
11:11
